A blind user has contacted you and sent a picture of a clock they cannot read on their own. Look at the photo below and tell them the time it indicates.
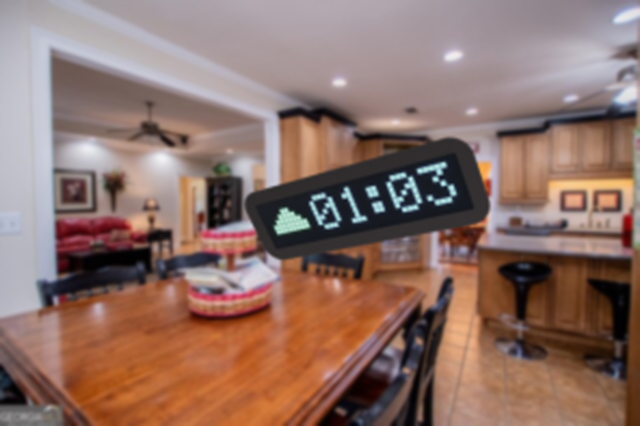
1:03
